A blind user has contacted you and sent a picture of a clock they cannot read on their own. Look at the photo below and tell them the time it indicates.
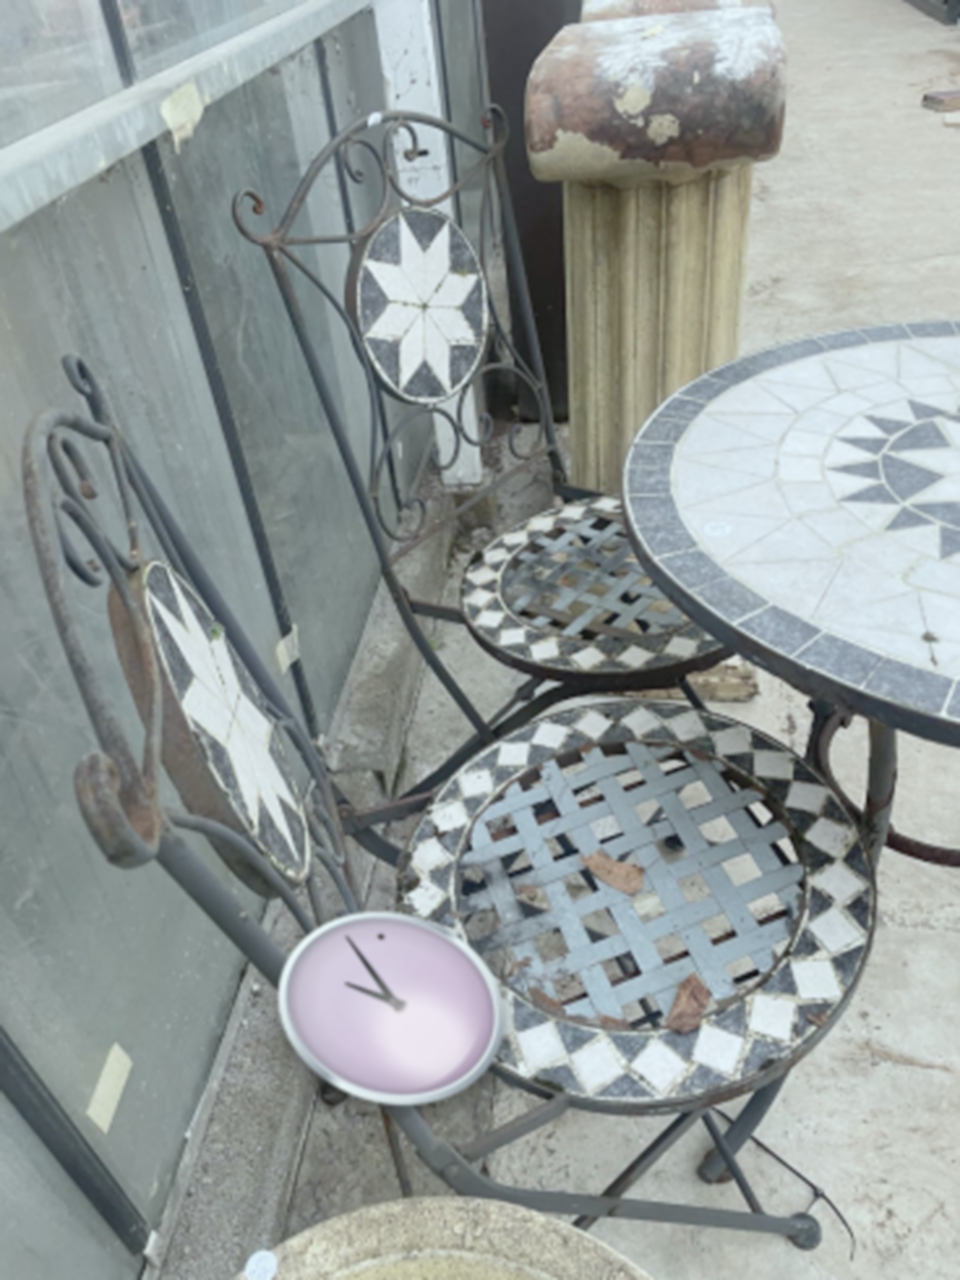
9:56
